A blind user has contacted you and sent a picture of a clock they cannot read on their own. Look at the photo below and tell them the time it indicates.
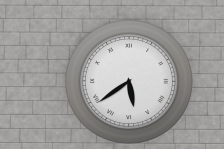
5:39
